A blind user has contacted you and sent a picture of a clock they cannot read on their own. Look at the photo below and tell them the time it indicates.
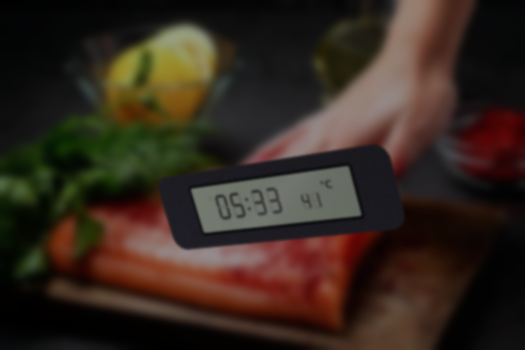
5:33
